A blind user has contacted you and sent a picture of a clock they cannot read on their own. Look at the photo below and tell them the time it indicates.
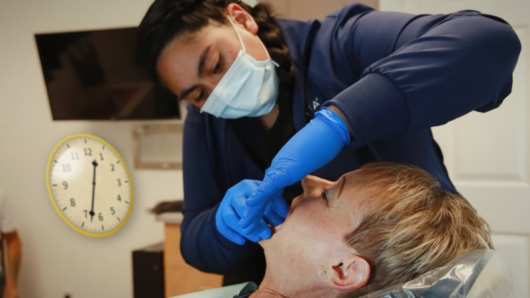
12:33
